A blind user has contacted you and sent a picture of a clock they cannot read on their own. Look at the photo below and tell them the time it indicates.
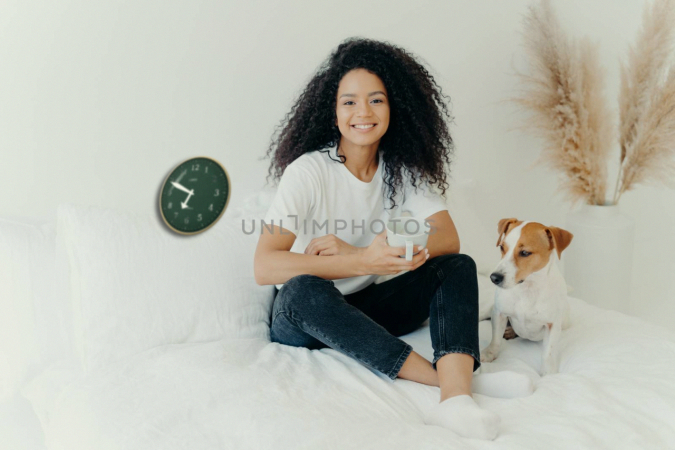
6:49
